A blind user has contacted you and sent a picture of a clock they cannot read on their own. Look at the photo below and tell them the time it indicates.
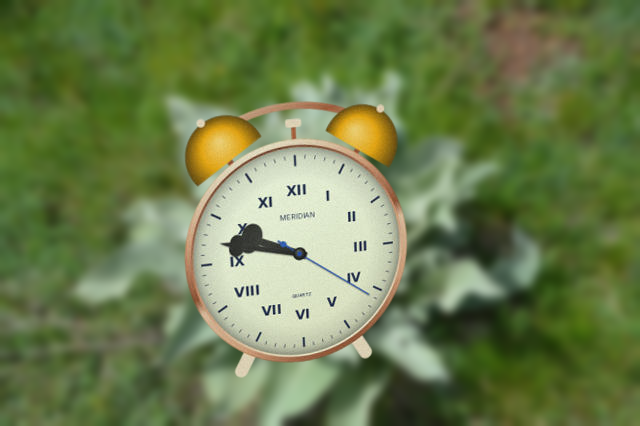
9:47:21
